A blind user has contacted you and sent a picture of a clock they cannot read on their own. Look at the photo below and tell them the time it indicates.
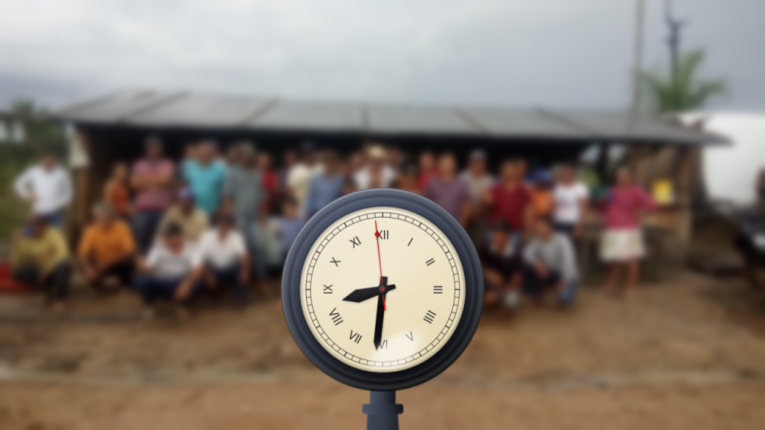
8:30:59
